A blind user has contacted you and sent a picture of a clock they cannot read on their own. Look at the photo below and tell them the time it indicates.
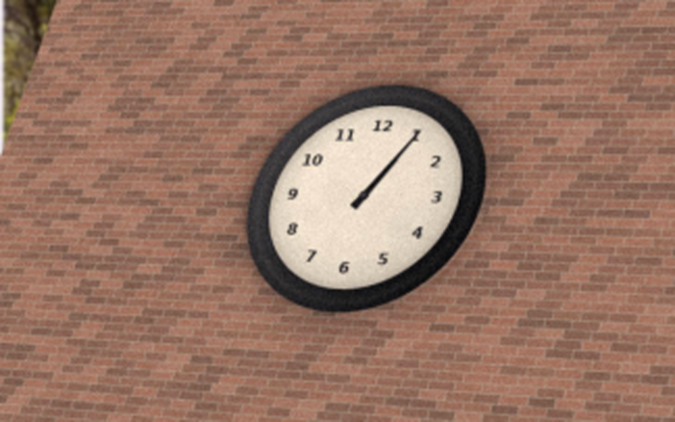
1:05
